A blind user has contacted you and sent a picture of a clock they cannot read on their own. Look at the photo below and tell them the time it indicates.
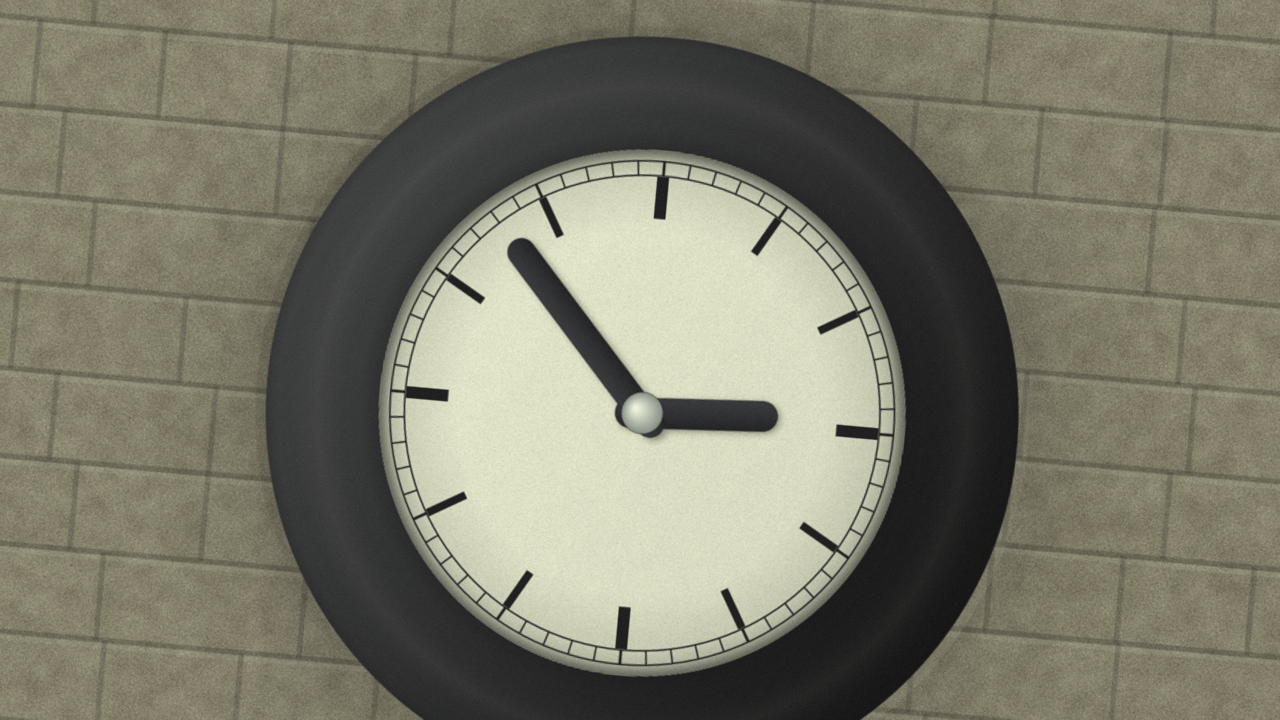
2:53
